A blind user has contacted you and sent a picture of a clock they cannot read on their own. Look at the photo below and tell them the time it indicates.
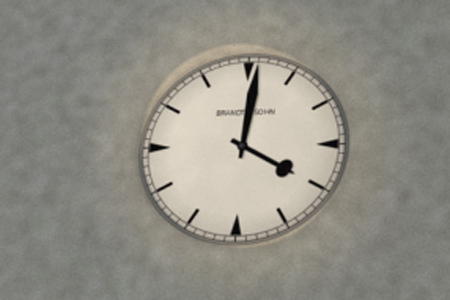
4:01
